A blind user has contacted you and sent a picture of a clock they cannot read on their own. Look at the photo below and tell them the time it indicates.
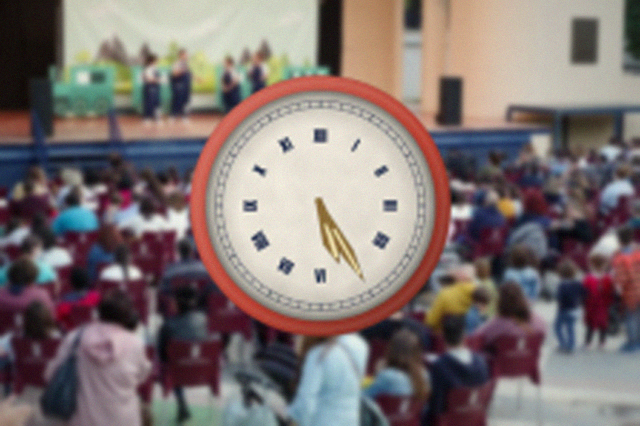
5:25
